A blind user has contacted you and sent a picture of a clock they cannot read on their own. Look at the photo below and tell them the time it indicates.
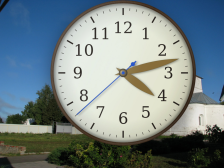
4:12:38
